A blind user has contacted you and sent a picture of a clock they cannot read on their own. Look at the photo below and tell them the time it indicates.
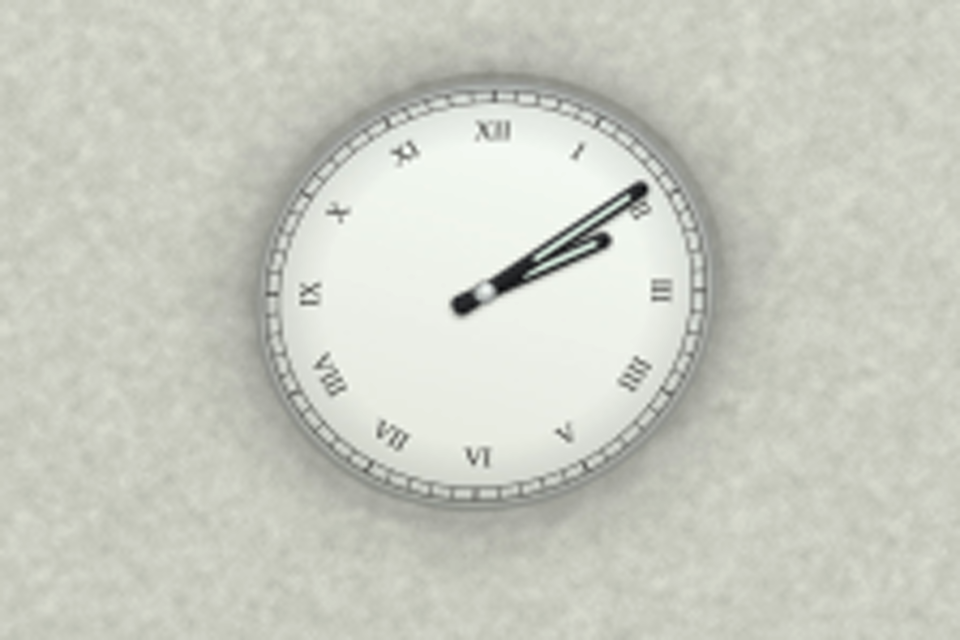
2:09
